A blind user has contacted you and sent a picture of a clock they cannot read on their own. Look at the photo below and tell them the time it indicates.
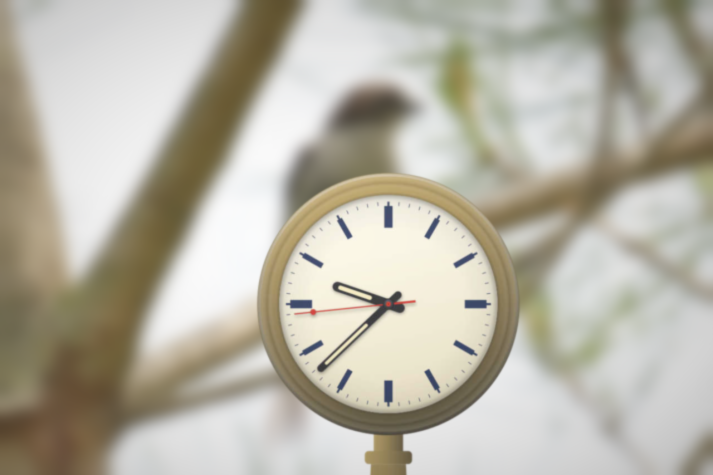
9:37:44
